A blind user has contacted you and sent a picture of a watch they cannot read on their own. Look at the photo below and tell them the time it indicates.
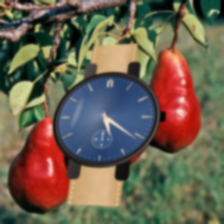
5:21
